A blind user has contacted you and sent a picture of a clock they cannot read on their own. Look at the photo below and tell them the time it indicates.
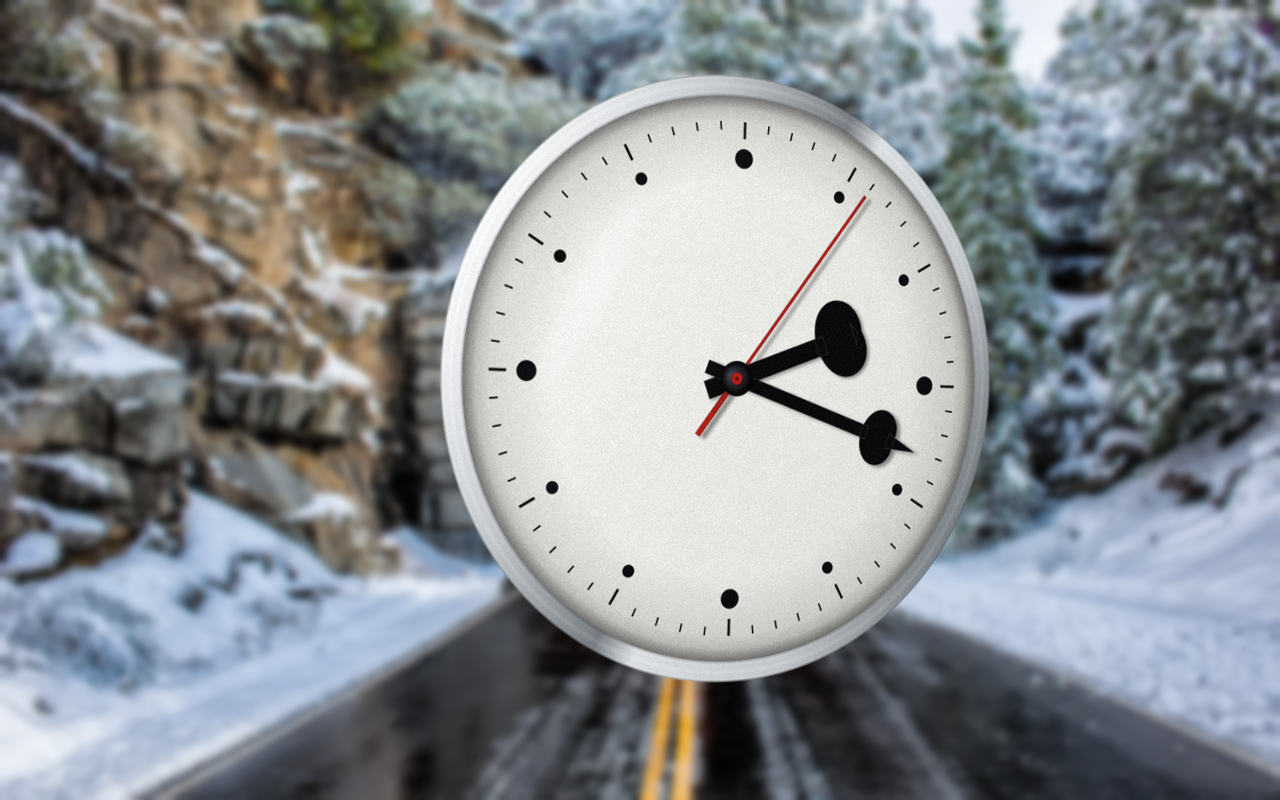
2:18:06
